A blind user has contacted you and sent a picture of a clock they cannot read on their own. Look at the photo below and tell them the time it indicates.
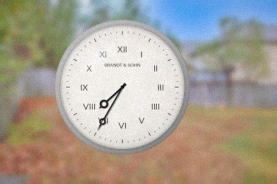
7:35
